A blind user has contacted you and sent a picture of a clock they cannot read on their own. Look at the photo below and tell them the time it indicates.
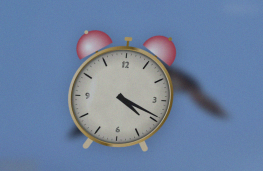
4:19
